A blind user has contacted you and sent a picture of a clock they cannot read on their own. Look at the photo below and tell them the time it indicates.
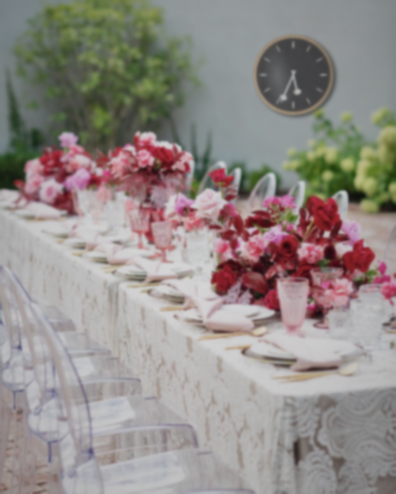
5:34
